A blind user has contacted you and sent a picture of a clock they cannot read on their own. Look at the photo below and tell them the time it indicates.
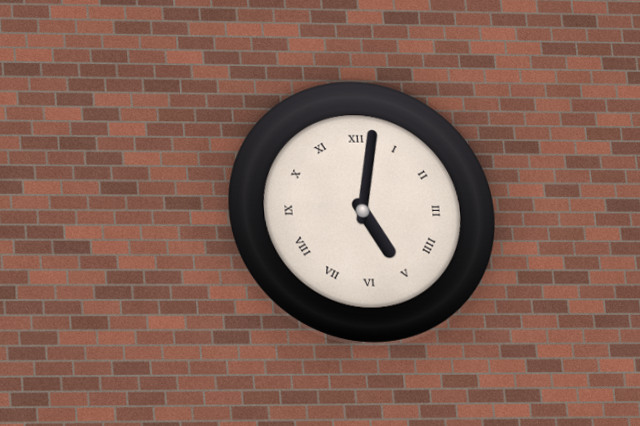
5:02
